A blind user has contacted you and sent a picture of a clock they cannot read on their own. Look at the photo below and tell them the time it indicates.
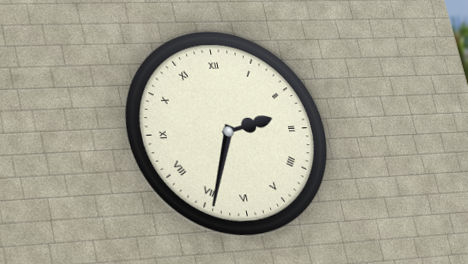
2:34
